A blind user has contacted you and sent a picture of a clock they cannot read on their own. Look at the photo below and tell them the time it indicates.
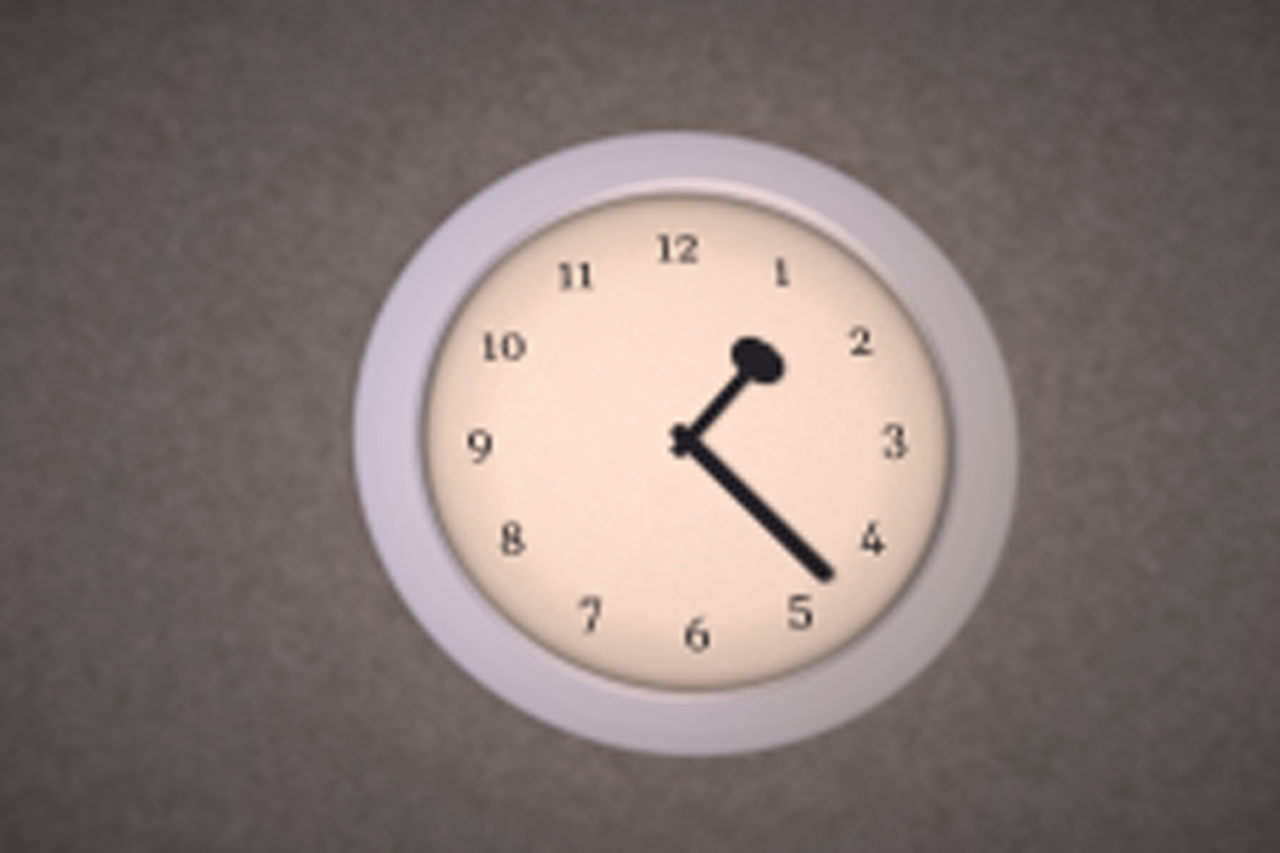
1:23
